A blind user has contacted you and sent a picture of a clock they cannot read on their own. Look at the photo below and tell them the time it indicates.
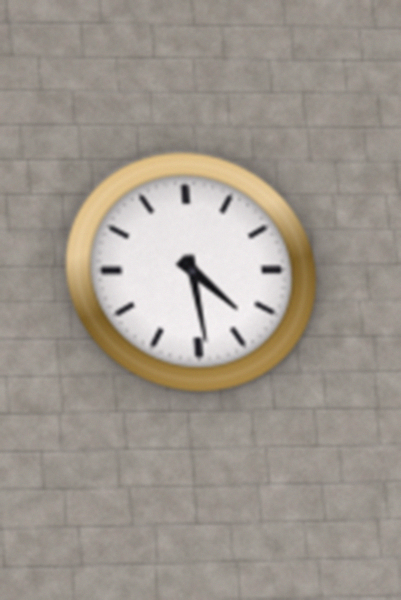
4:29
